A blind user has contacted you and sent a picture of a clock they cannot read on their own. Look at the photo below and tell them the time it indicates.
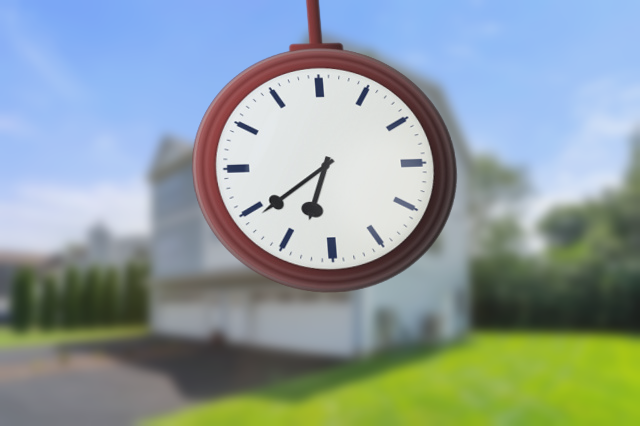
6:39
